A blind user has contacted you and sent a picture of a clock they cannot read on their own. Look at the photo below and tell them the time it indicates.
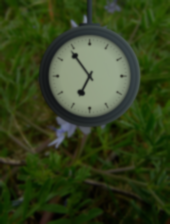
6:54
